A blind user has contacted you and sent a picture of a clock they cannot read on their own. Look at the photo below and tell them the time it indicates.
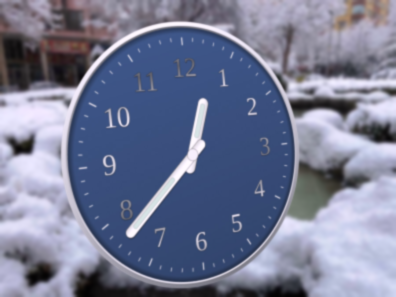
12:38
